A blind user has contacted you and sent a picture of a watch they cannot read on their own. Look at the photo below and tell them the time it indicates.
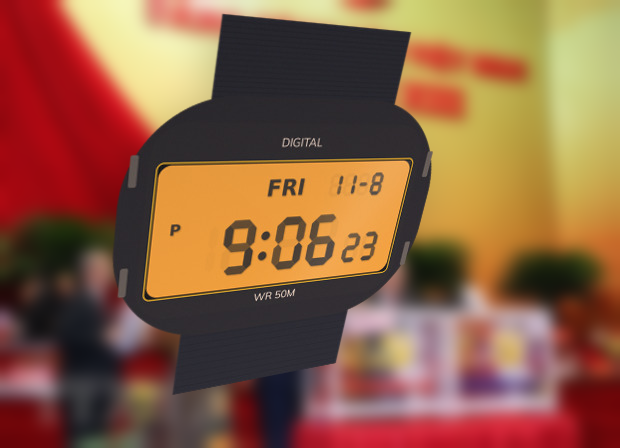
9:06:23
